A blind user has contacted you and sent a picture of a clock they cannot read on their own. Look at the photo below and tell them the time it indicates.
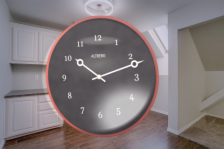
10:12
